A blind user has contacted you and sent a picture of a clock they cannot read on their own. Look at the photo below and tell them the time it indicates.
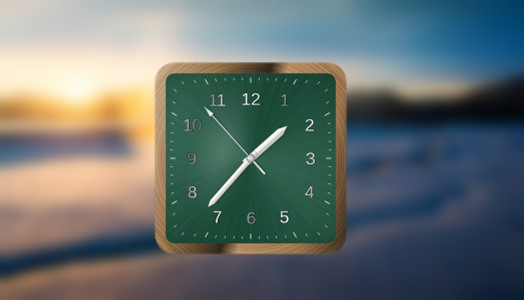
1:36:53
